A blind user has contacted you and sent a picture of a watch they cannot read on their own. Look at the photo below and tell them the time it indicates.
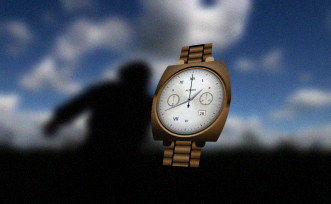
1:41
